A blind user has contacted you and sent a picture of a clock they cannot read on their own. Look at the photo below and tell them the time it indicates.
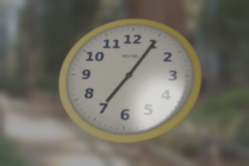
7:05
